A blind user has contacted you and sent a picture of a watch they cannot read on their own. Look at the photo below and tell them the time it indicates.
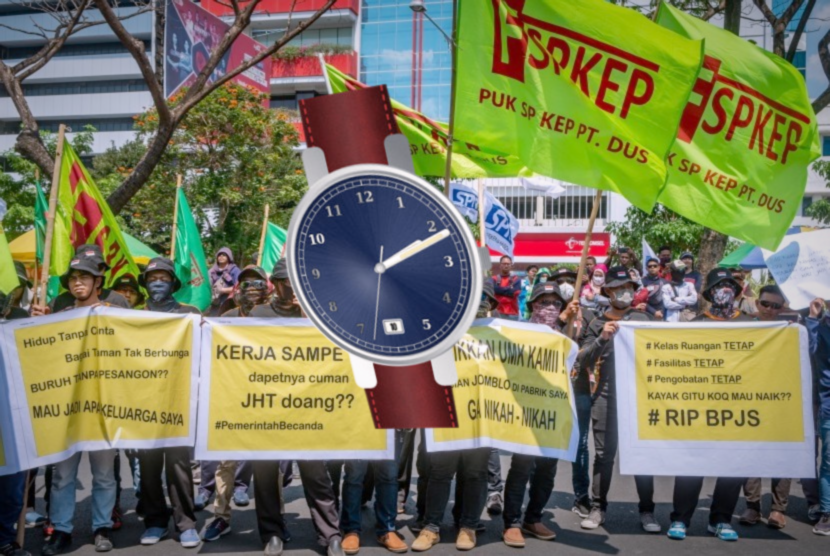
2:11:33
